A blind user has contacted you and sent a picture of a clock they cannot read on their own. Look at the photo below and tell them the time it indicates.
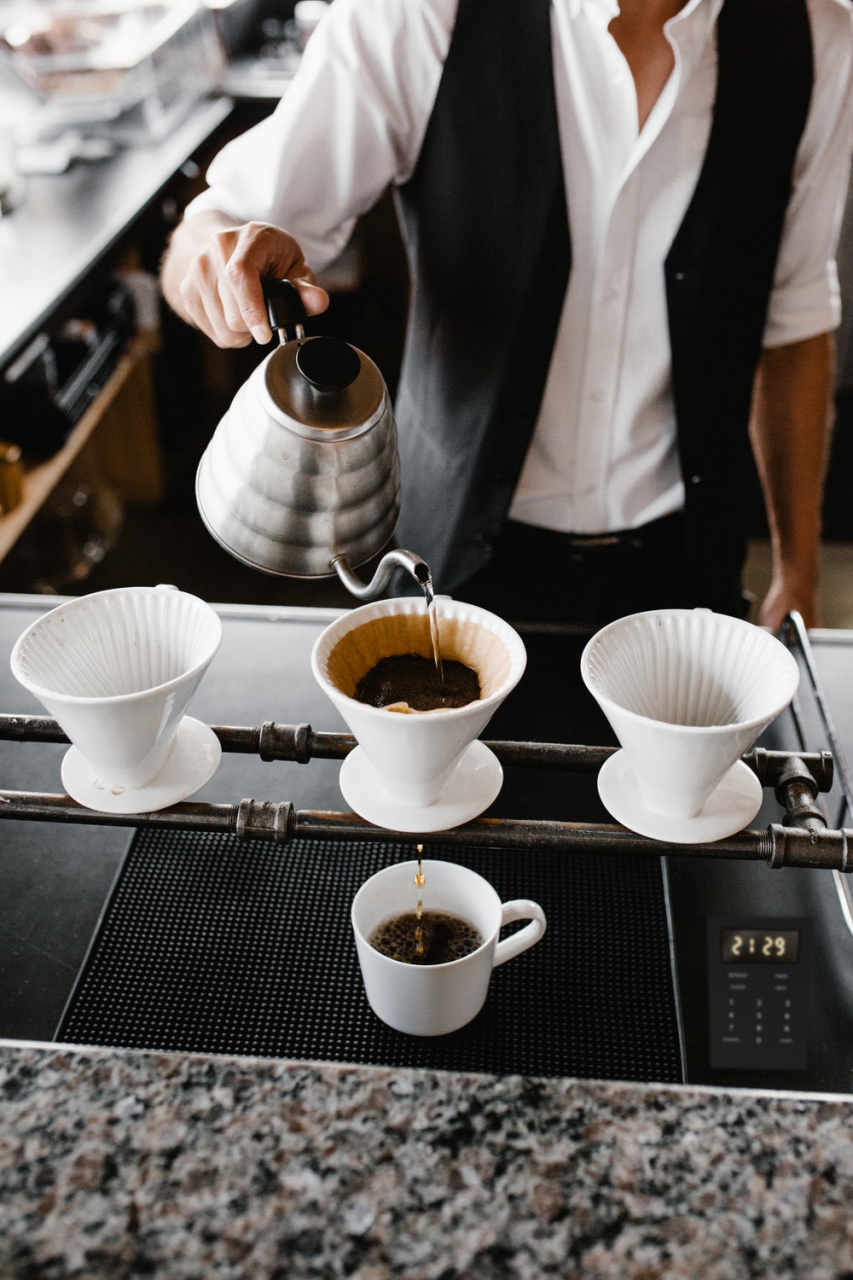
21:29
